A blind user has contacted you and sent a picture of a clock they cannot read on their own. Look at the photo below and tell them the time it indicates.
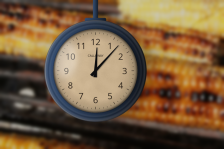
12:07
